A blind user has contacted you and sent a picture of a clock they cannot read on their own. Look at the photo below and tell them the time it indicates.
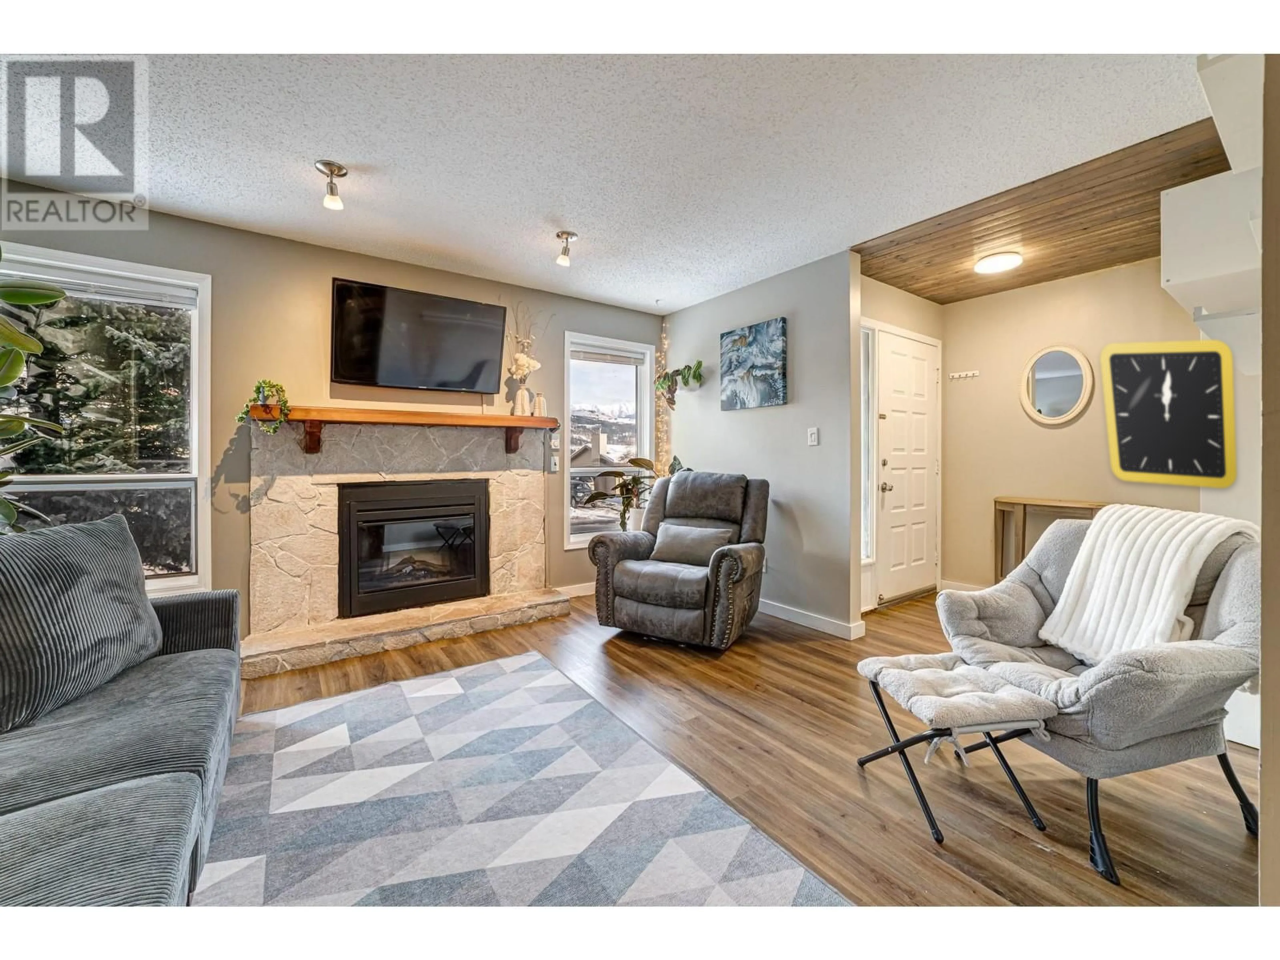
12:01
